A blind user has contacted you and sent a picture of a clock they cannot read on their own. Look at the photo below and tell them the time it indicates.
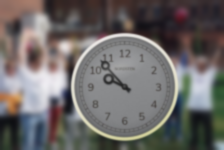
9:53
